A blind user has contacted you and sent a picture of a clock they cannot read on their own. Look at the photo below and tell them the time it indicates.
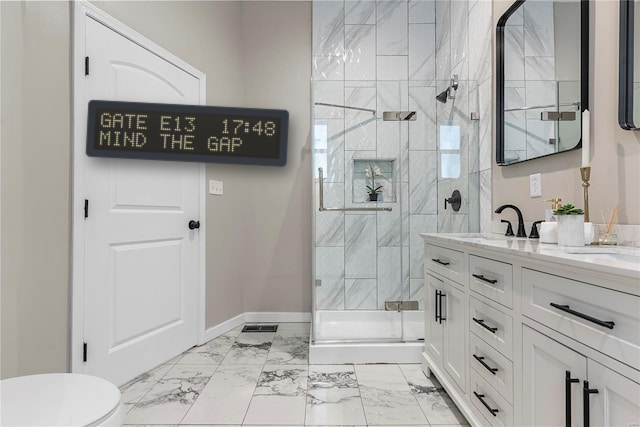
17:48
